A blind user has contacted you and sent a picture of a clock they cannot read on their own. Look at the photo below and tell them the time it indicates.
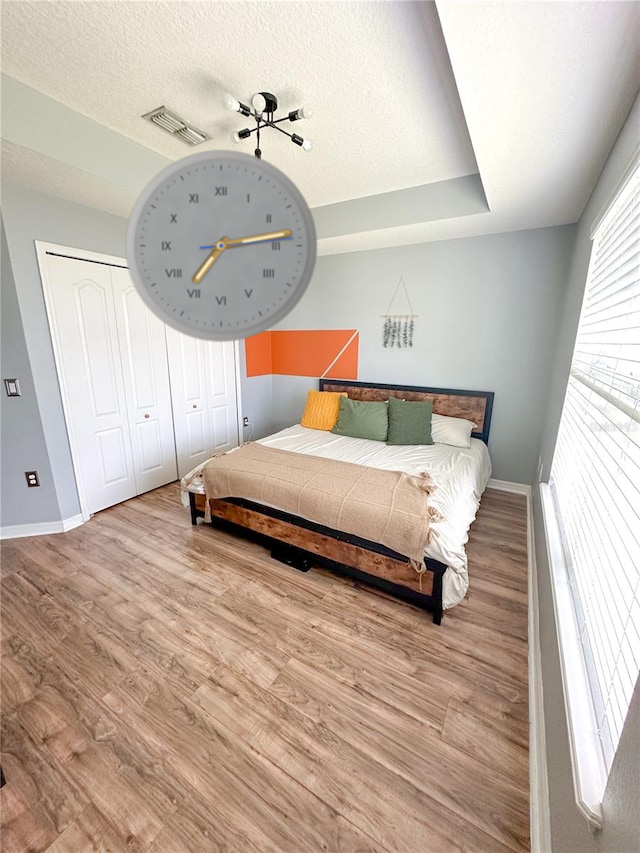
7:13:14
